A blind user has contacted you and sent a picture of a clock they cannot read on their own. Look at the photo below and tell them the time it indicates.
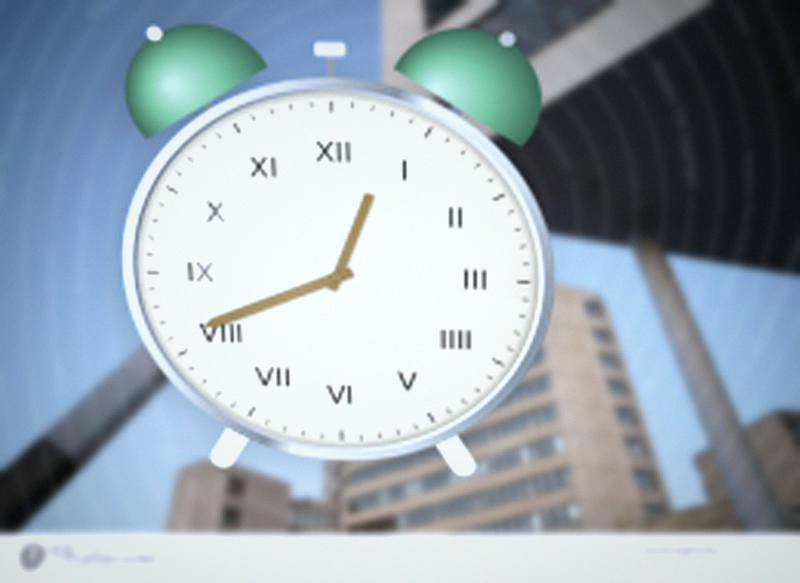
12:41
